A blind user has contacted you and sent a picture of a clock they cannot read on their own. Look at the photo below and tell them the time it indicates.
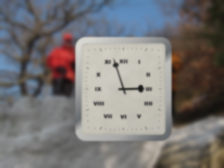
2:57
